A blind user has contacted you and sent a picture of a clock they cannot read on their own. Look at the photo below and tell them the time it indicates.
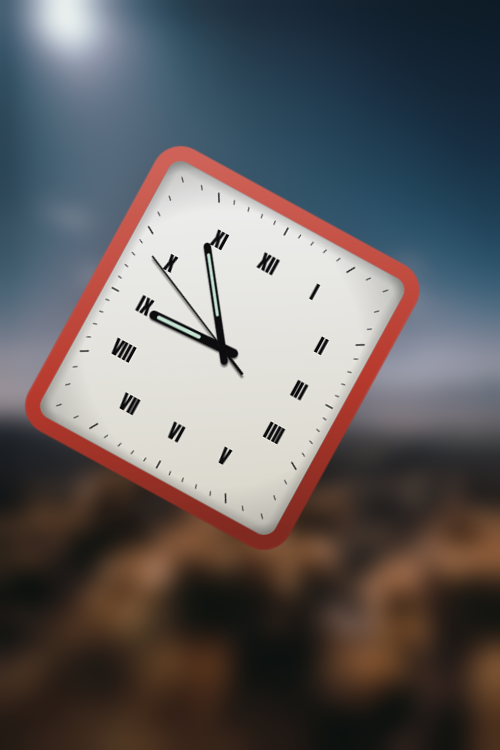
8:53:49
